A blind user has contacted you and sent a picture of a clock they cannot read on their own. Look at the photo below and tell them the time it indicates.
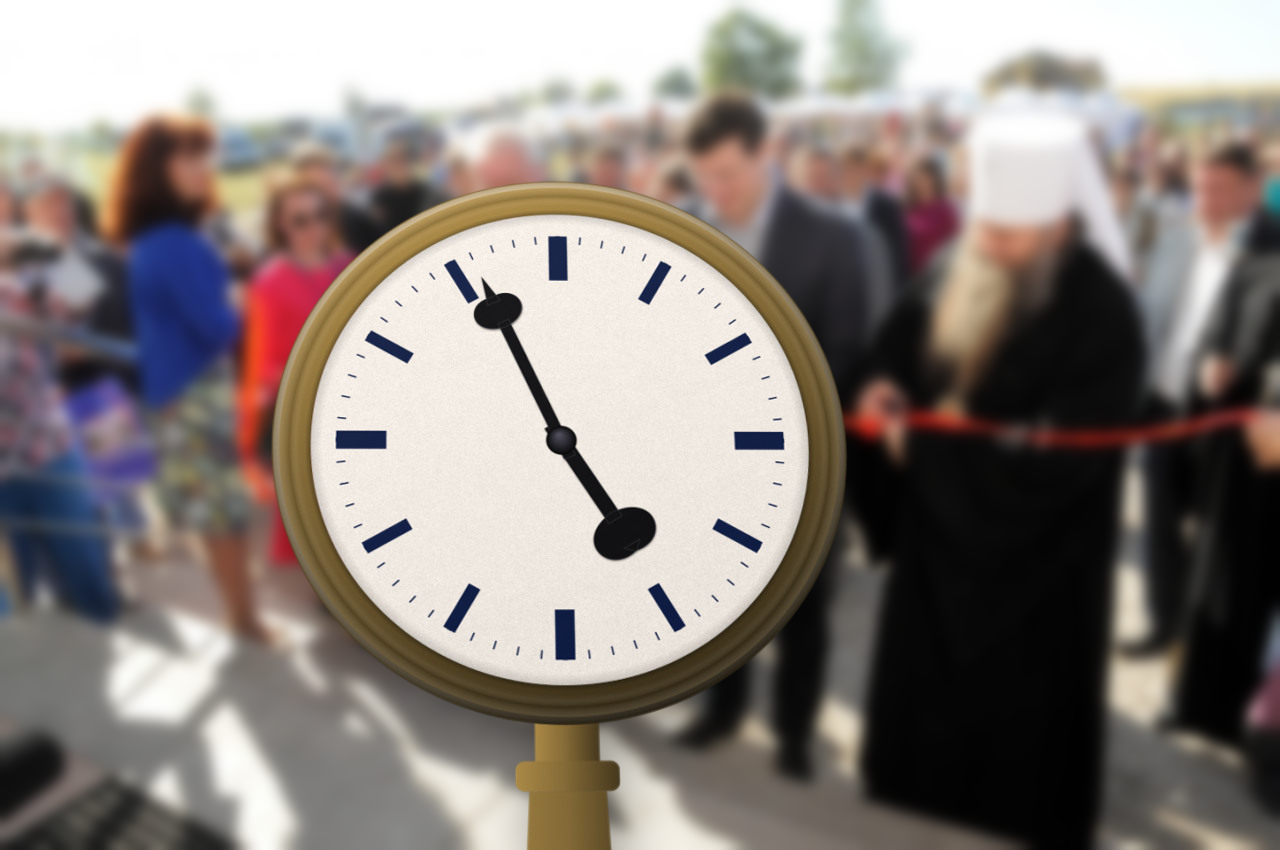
4:56
